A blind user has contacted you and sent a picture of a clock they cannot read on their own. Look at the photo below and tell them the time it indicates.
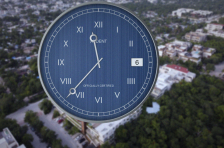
11:37
